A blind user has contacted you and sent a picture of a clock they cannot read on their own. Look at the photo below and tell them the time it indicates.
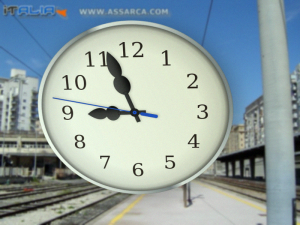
8:56:47
